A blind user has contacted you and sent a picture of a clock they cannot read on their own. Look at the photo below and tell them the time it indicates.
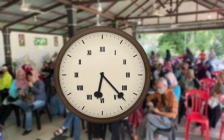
6:23
